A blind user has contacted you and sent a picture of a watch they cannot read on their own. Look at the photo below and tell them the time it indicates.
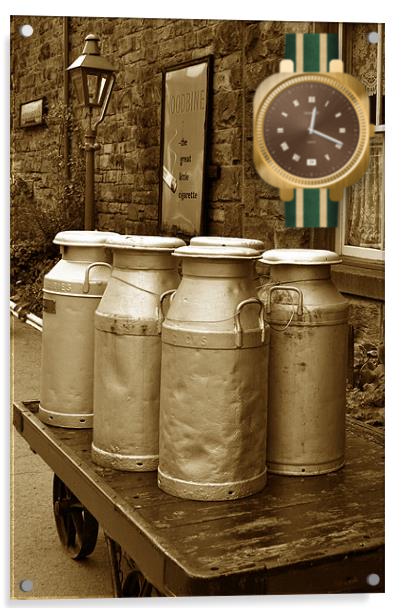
12:19
